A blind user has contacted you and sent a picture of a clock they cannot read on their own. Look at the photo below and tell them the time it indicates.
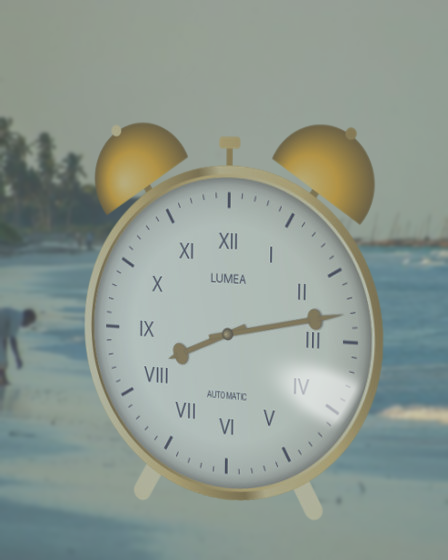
8:13
